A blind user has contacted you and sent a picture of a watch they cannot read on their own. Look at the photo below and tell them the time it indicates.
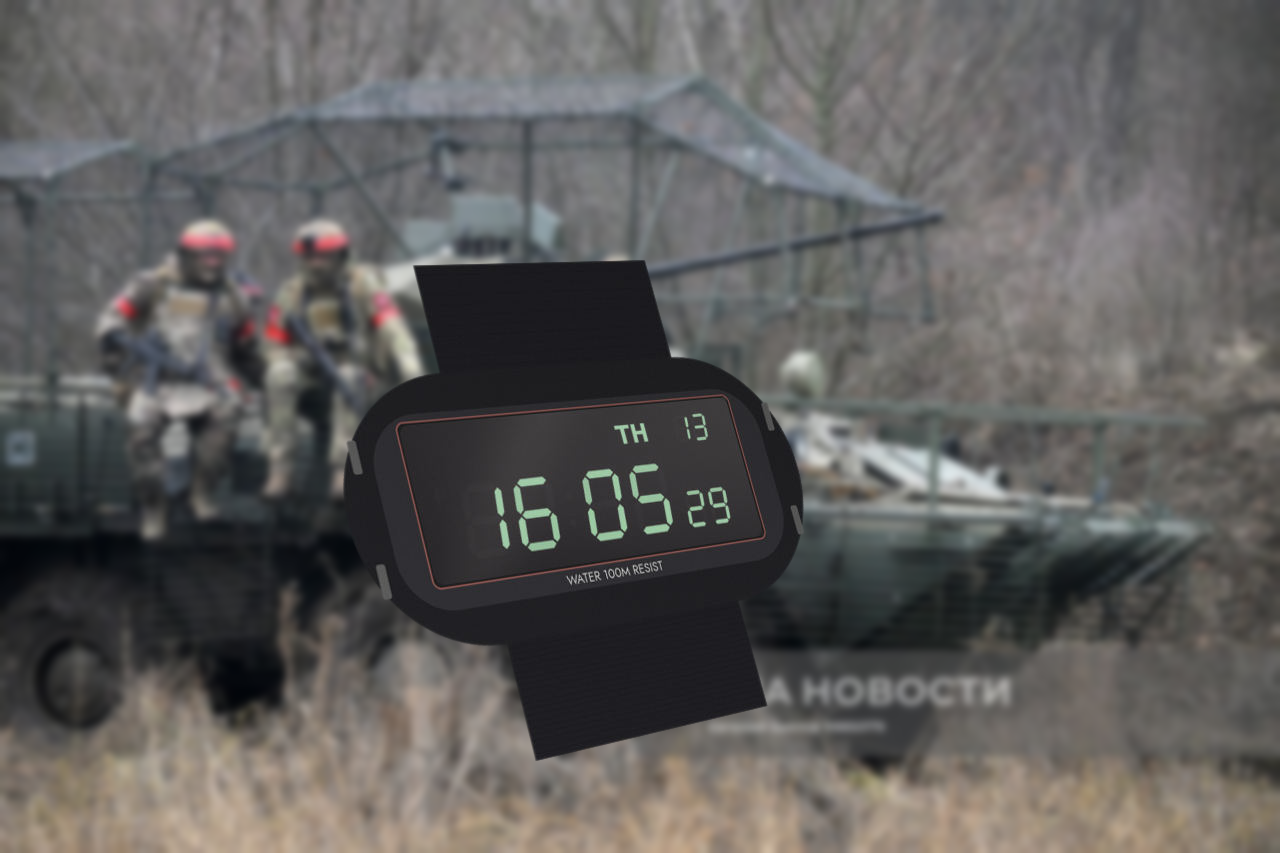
16:05:29
